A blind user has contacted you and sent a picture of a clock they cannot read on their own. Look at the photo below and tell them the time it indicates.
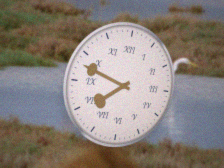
7:48
